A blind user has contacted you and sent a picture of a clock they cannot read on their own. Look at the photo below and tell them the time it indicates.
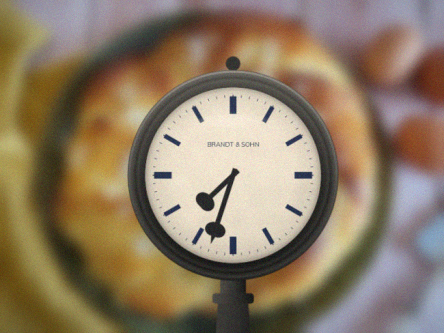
7:33
